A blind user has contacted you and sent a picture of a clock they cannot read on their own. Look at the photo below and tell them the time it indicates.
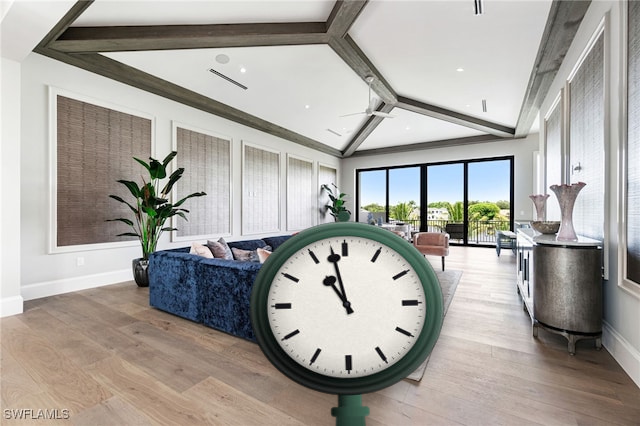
10:58
